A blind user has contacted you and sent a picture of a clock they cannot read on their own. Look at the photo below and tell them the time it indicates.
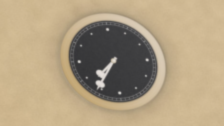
7:36
